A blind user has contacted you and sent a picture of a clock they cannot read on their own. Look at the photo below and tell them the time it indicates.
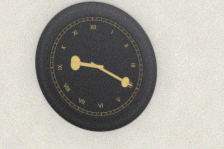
9:20
